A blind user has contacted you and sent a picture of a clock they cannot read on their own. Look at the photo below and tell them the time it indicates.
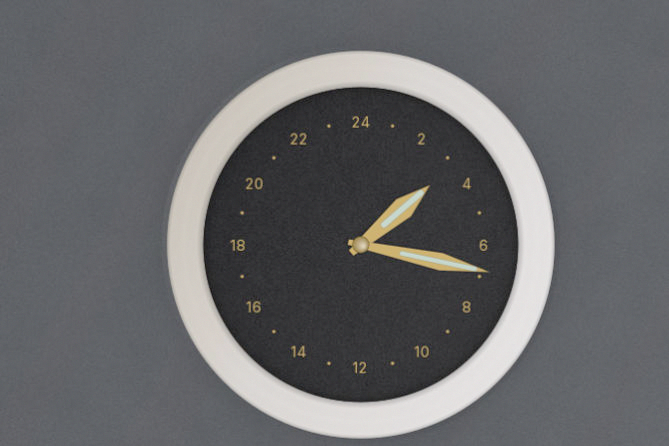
3:17
